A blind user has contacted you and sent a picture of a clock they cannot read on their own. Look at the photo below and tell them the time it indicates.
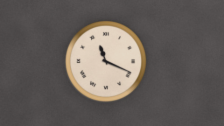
11:19
